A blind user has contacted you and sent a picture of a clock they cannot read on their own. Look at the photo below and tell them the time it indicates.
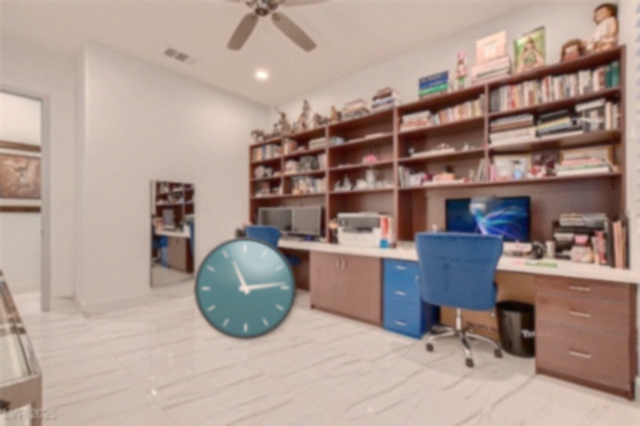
11:14
